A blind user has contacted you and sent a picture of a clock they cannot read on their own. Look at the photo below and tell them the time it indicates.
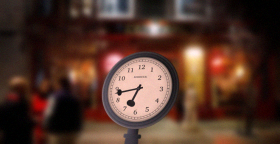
6:43
